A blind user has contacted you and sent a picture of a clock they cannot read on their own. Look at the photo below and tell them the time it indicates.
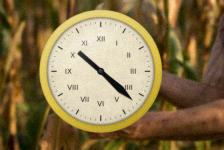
10:22
